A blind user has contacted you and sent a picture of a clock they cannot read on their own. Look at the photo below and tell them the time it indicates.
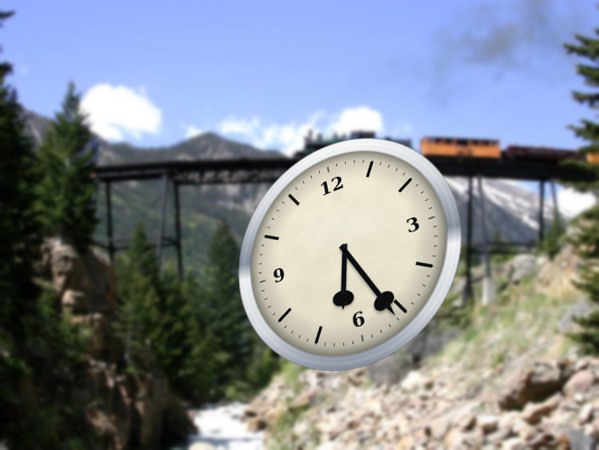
6:26
